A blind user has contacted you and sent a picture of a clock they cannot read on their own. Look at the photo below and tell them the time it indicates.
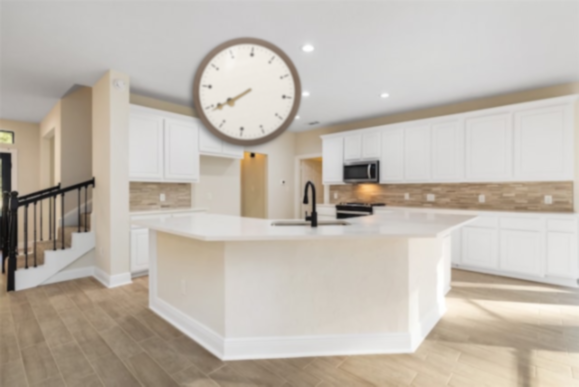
7:39
